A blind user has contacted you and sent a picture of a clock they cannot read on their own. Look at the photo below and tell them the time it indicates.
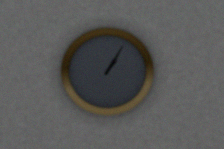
1:05
